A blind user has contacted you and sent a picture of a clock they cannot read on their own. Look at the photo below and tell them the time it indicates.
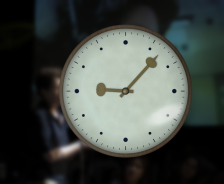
9:07
